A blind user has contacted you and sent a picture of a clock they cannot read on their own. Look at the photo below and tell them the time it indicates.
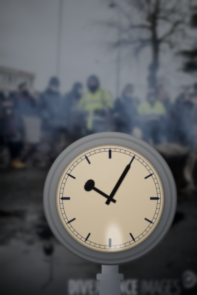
10:05
